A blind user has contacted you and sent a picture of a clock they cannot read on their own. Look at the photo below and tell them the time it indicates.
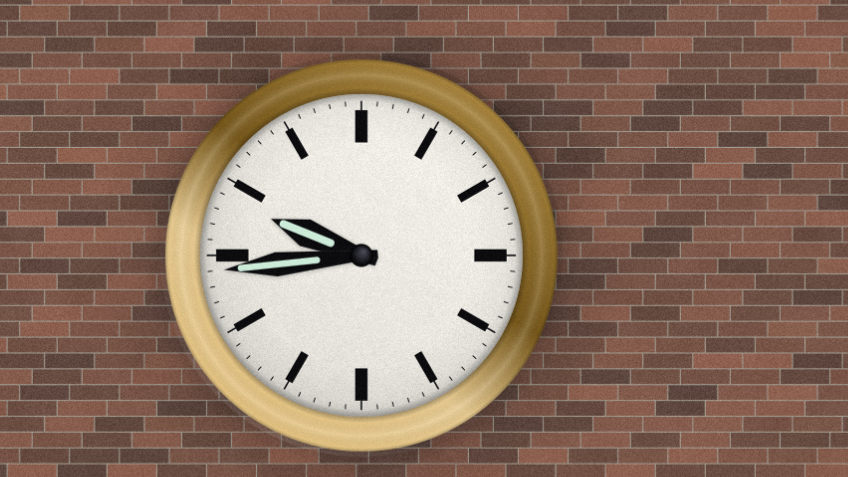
9:44
